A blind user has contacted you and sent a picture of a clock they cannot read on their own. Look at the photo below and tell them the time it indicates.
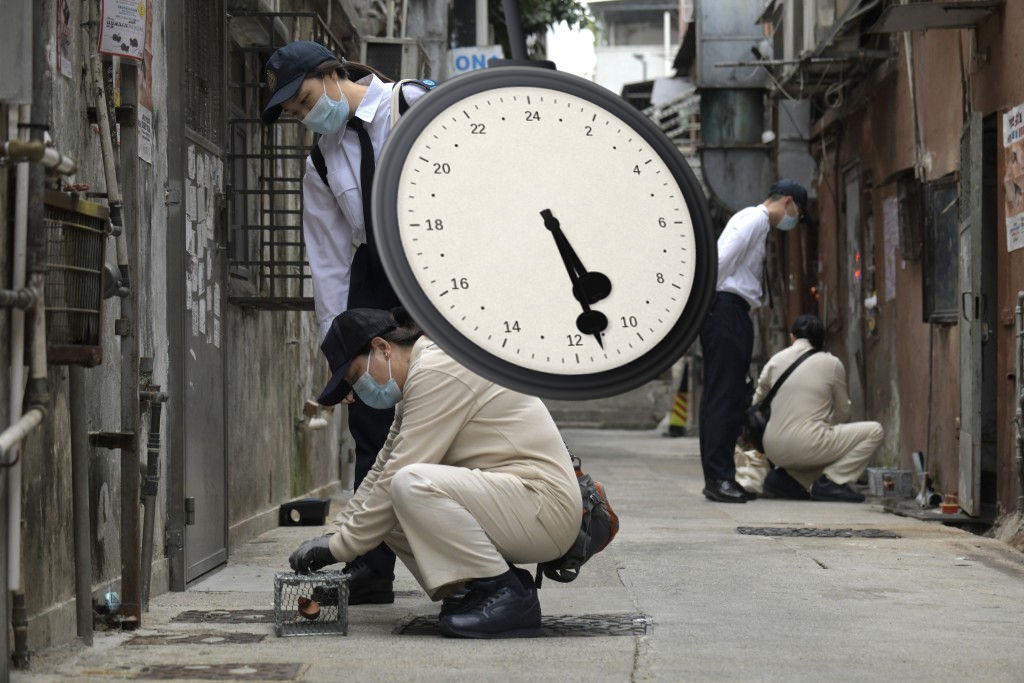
10:28
